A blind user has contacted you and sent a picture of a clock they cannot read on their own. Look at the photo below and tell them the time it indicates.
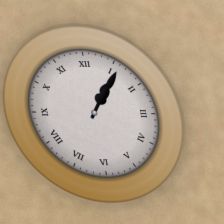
1:06
